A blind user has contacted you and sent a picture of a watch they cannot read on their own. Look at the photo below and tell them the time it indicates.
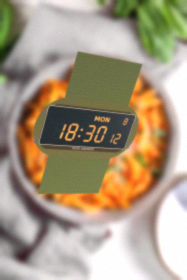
18:30:12
